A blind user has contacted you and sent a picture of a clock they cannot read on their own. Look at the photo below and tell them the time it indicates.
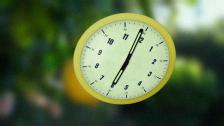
5:59
